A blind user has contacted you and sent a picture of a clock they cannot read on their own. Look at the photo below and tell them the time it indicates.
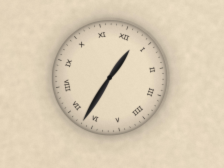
12:32
